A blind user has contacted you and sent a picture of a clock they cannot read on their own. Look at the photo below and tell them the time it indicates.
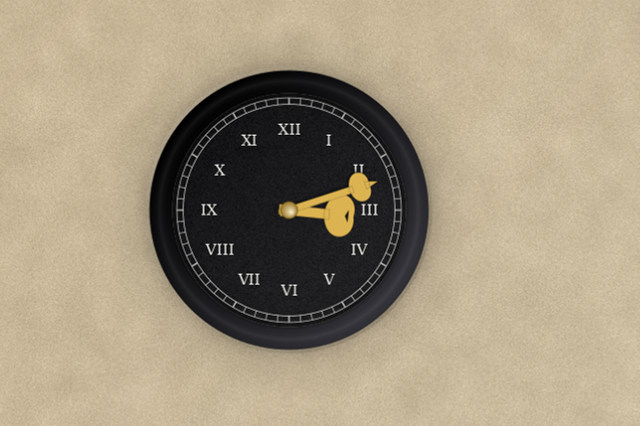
3:12
